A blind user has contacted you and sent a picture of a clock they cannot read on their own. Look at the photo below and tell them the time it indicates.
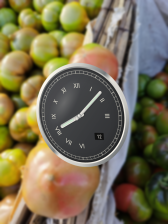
8:08
